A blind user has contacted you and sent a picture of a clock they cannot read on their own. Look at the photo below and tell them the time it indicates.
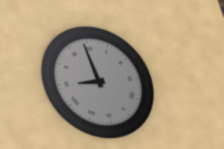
8:59
